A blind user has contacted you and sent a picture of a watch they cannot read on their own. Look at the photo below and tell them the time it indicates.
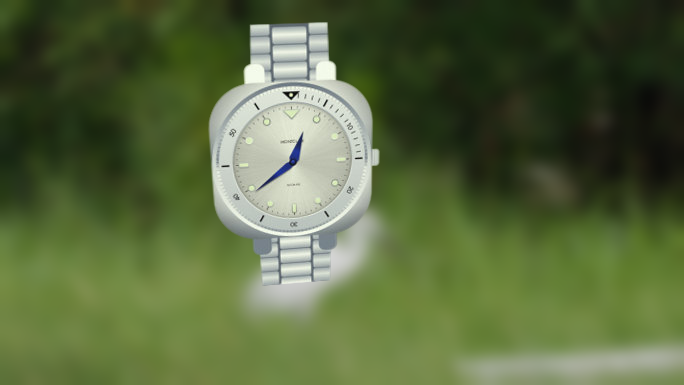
12:39
